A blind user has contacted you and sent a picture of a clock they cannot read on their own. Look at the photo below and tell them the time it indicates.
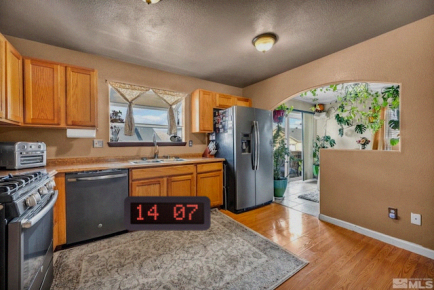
14:07
